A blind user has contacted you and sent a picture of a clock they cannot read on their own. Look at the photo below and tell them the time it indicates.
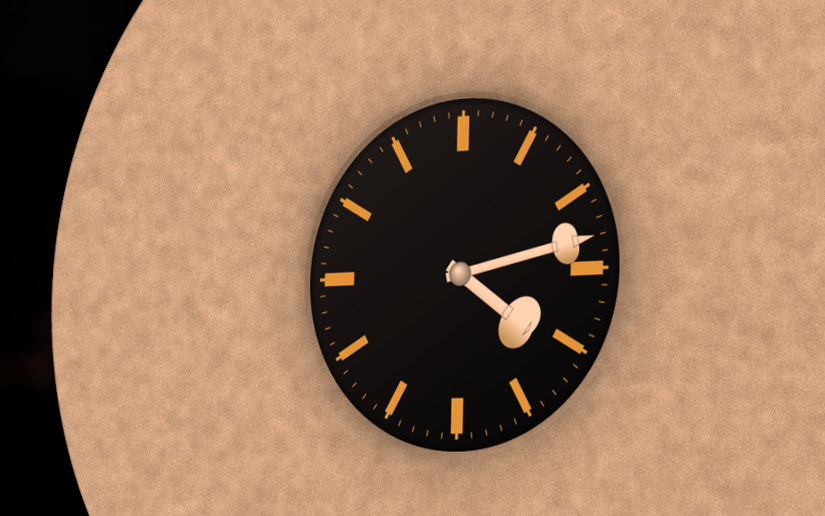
4:13
